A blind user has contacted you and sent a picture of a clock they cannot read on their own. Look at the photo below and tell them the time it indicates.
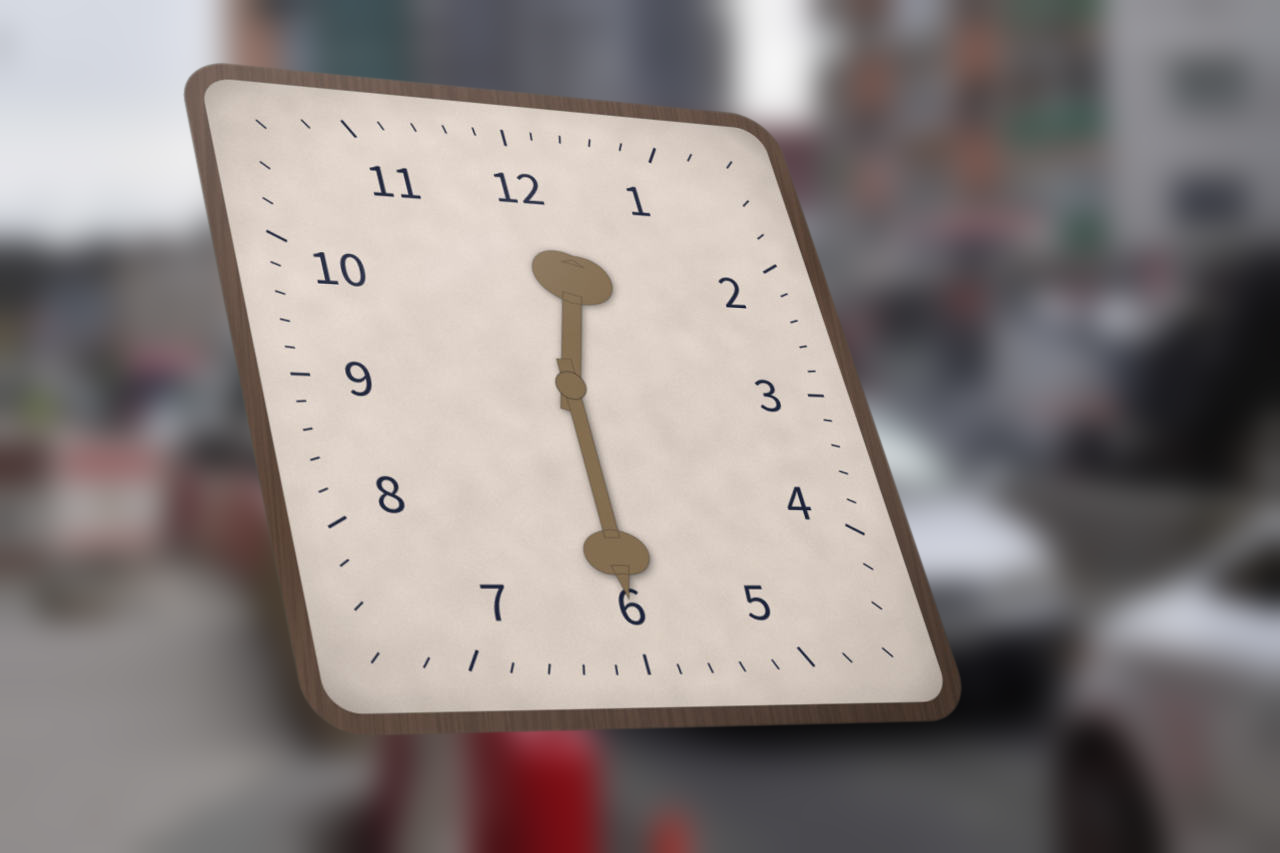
12:30
